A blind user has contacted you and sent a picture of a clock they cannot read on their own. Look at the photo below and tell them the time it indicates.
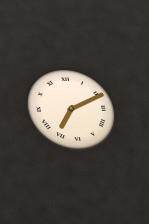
7:11
